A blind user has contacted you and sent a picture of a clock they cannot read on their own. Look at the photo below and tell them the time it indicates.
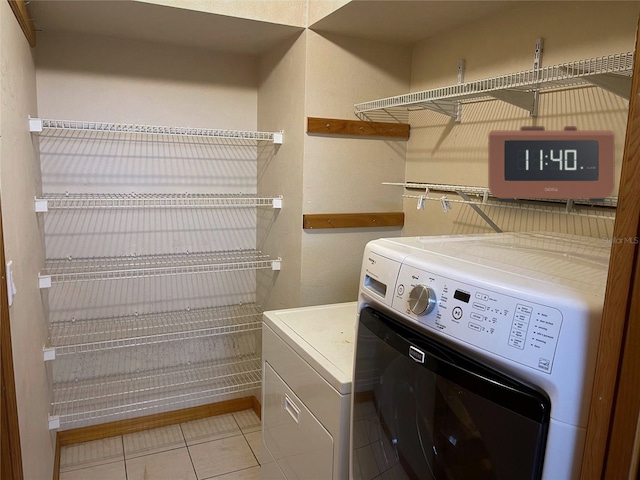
11:40
